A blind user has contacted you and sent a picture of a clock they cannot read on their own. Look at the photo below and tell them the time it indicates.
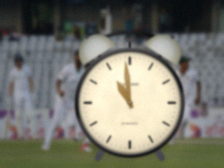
10:59
